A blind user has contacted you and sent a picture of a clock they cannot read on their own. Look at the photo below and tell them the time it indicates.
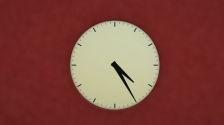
4:25
